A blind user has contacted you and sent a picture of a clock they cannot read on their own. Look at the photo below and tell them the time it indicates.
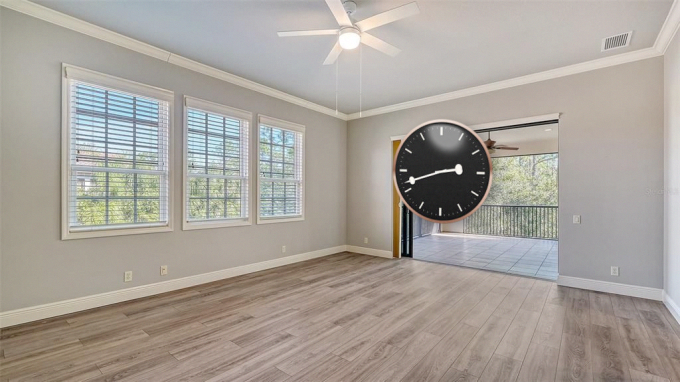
2:42
